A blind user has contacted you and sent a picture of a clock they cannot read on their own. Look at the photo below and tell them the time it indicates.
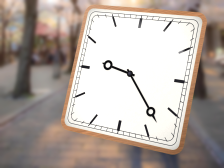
9:23
